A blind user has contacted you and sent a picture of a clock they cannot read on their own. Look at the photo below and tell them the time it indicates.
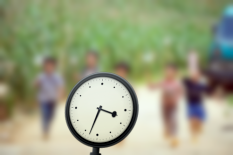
3:33
